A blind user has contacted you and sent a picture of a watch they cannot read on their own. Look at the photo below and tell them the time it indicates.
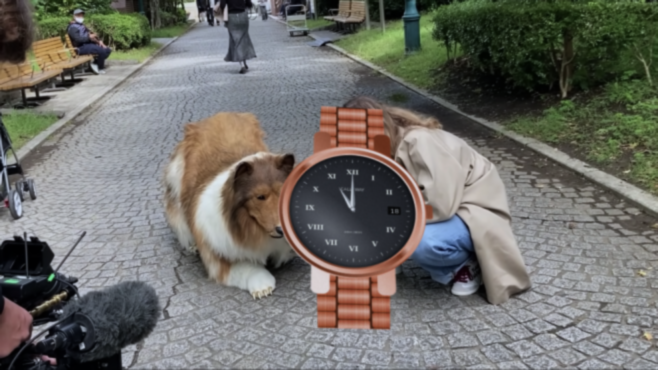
11:00
